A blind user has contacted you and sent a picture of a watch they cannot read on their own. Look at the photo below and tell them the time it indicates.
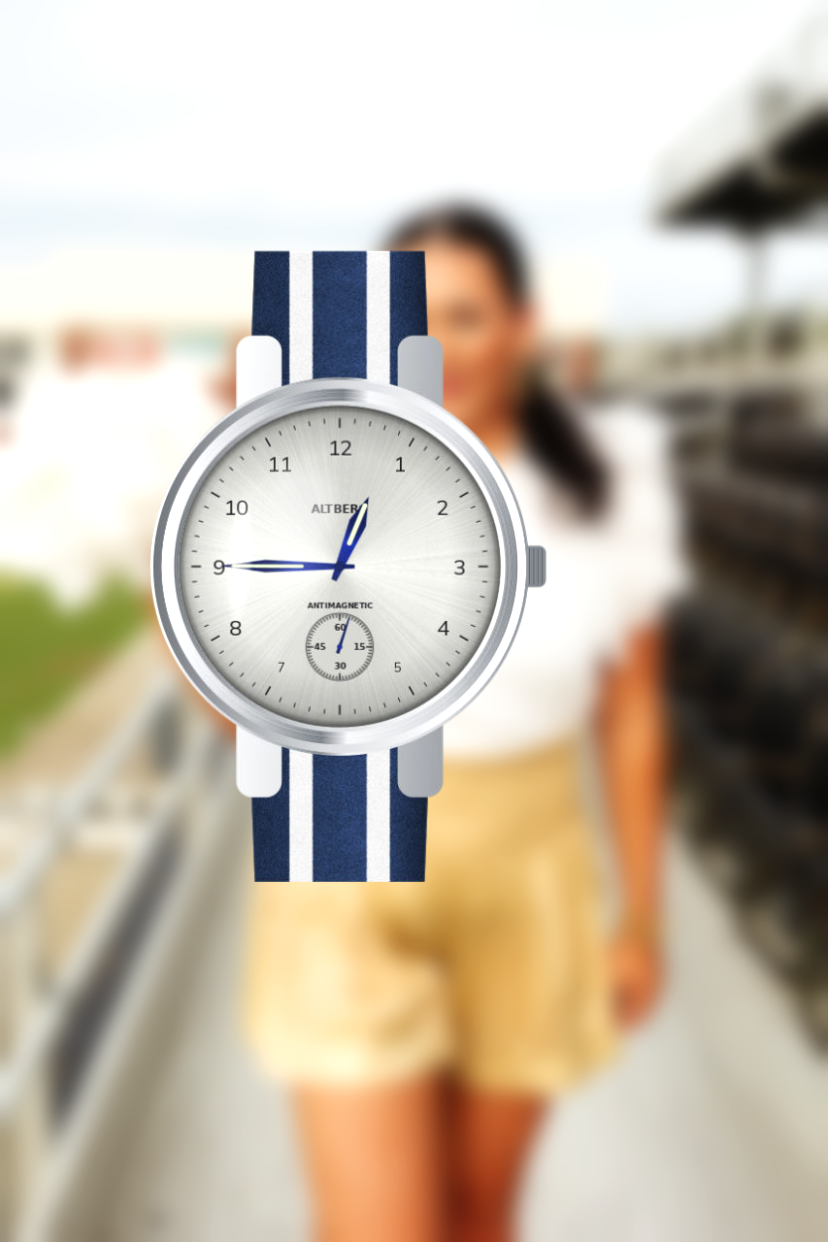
12:45:03
